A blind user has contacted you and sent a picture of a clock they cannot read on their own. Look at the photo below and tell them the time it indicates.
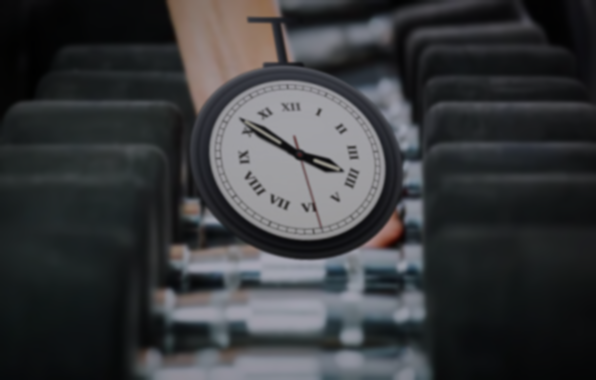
3:51:29
